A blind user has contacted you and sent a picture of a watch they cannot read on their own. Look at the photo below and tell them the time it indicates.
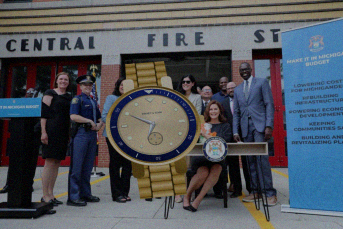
6:50
